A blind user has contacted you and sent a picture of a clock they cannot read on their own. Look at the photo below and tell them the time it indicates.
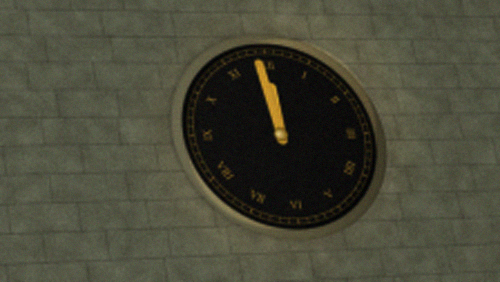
11:59
